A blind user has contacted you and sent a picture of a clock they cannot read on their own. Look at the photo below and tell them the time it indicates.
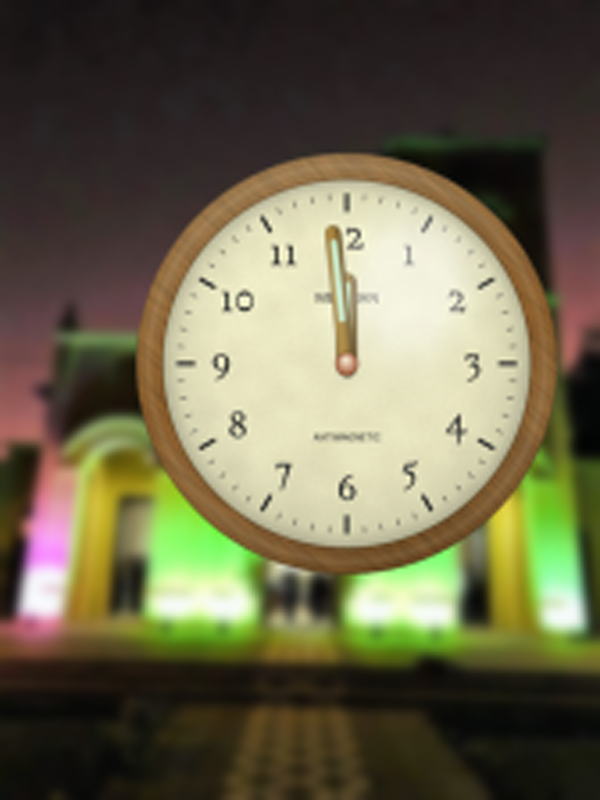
11:59
